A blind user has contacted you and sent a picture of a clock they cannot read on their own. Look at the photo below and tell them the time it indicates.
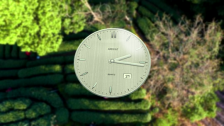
2:16
